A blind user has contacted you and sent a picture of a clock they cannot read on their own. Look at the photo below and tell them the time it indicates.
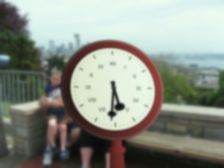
5:31
